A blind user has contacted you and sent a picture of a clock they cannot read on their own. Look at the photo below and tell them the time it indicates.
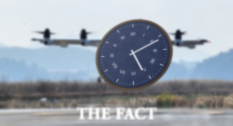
5:11
